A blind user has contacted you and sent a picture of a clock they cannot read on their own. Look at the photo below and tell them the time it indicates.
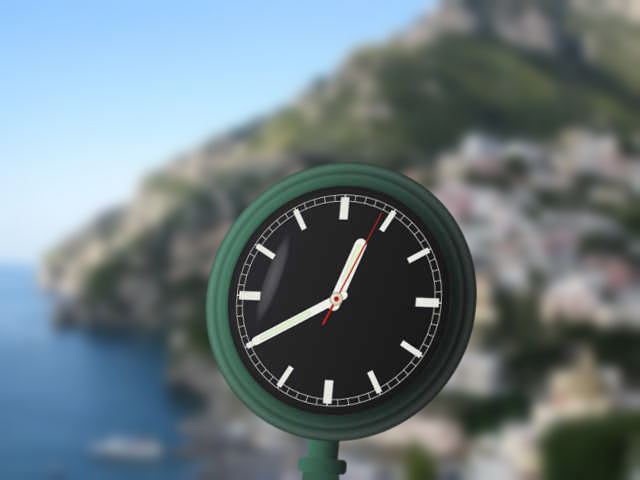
12:40:04
